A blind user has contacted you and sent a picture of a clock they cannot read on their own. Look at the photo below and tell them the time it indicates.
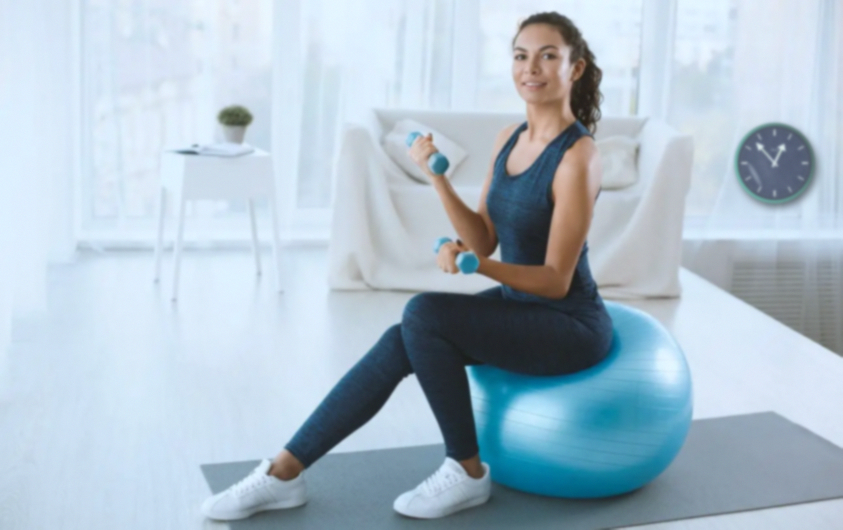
12:53
